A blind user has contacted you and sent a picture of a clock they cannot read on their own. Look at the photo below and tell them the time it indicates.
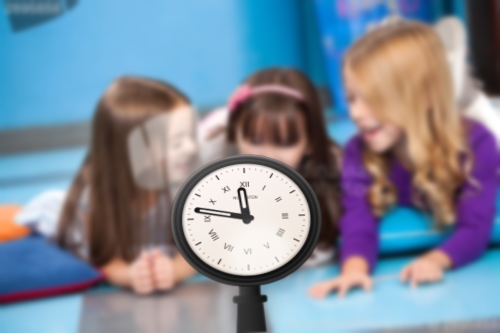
11:47
